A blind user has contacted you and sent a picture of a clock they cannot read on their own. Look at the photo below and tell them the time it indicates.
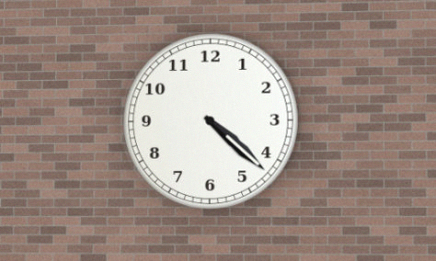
4:22
